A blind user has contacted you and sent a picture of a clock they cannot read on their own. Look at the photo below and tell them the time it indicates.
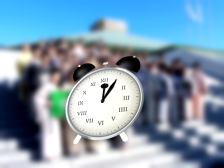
12:05
